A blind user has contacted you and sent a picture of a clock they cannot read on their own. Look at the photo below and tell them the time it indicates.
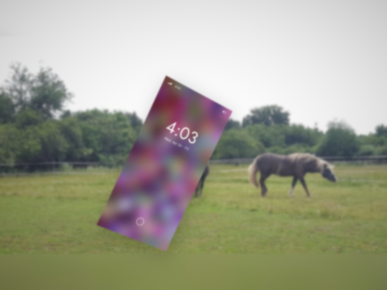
4:03
